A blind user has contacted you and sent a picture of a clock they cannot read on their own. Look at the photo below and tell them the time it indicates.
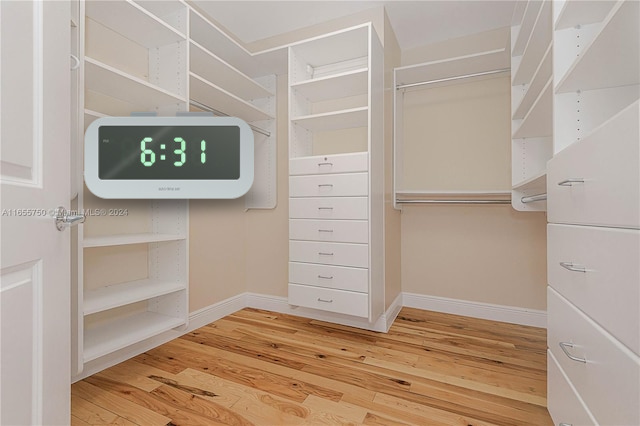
6:31
